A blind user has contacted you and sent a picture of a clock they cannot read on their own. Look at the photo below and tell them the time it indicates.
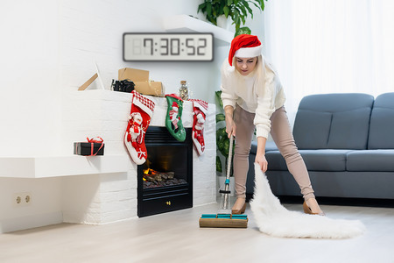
7:30:52
